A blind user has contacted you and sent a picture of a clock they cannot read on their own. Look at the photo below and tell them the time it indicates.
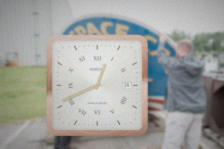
12:41
